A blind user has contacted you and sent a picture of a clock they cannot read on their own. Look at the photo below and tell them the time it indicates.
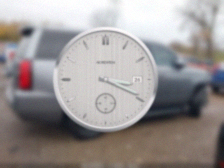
3:19
